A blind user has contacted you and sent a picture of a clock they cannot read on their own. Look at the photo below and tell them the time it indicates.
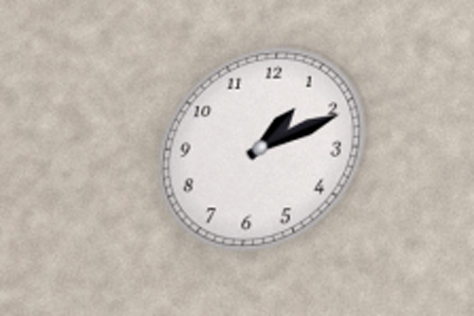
1:11
